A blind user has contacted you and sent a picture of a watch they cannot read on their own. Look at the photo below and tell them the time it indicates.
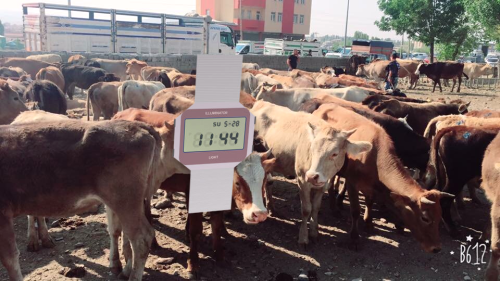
11:44
